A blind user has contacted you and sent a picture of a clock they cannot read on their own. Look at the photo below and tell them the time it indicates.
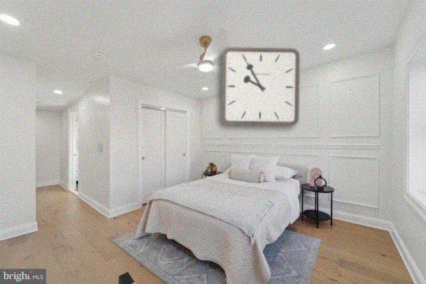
9:55
